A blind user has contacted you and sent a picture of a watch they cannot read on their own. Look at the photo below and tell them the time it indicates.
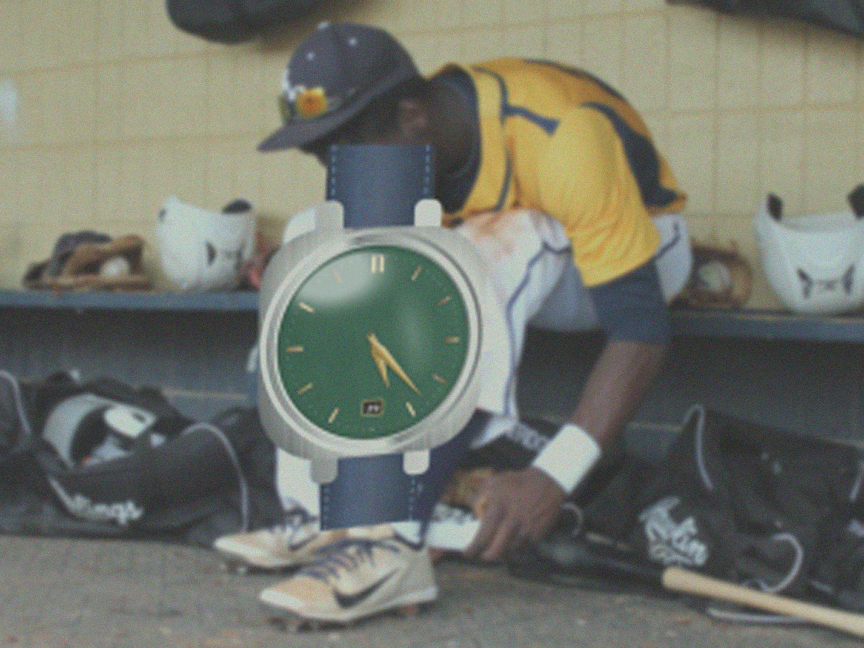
5:23
